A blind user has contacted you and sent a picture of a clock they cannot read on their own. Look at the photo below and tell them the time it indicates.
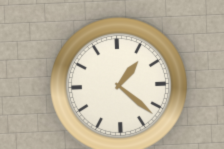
1:22
